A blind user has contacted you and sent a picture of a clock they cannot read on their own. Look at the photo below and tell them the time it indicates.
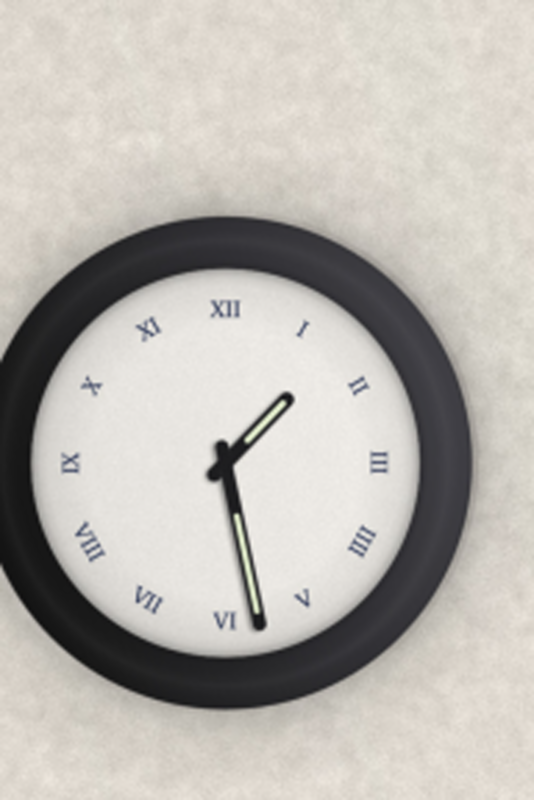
1:28
